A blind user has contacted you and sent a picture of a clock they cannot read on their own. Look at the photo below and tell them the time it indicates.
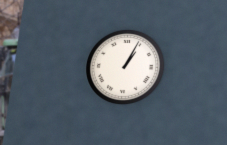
1:04
